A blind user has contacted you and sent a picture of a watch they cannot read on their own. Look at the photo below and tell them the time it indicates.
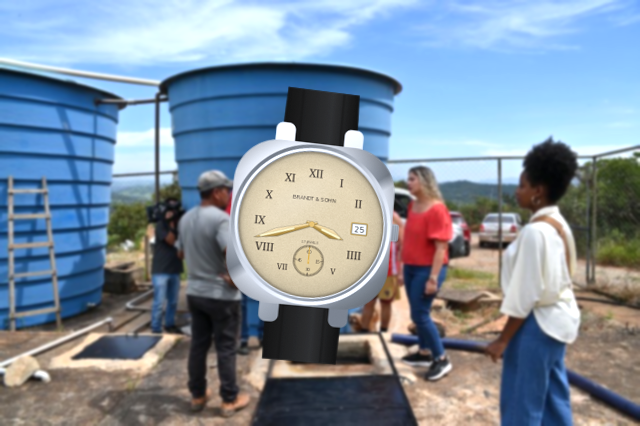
3:42
